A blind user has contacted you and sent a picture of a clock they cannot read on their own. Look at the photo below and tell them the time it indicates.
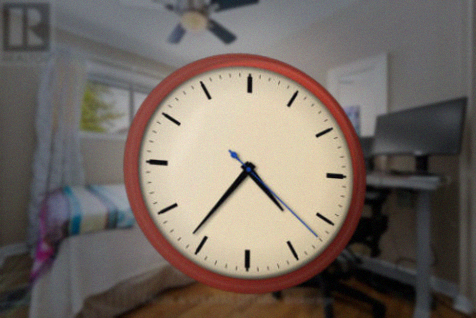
4:36:22
